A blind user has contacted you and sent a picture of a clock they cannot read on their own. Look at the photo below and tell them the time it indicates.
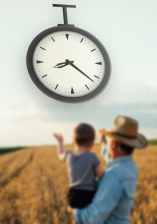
8:22
